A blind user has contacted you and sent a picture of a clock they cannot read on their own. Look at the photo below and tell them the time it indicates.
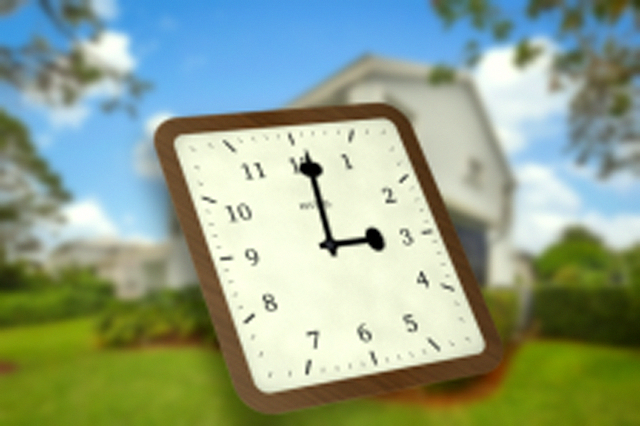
3:01
